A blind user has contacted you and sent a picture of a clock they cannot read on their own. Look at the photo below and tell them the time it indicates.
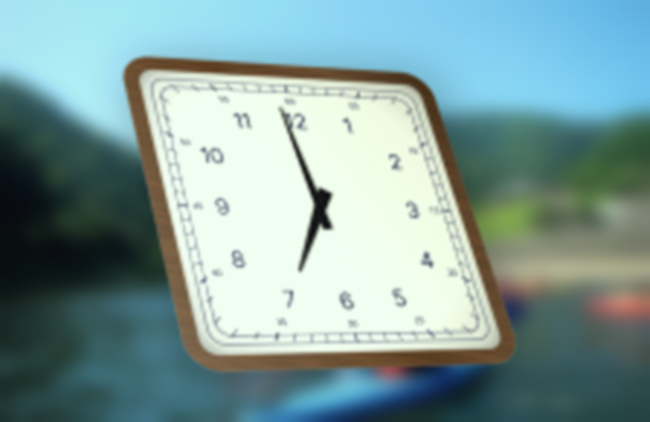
6:59
